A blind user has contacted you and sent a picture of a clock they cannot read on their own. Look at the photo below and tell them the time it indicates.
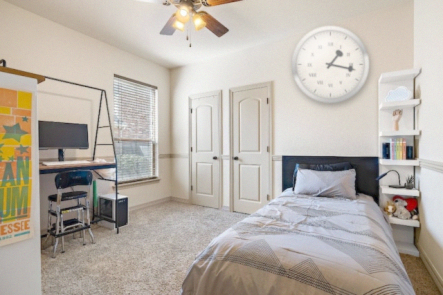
1:17
